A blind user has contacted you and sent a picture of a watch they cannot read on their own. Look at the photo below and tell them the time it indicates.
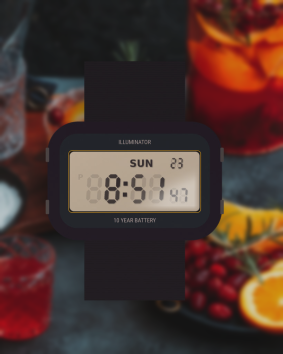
8:51:47
